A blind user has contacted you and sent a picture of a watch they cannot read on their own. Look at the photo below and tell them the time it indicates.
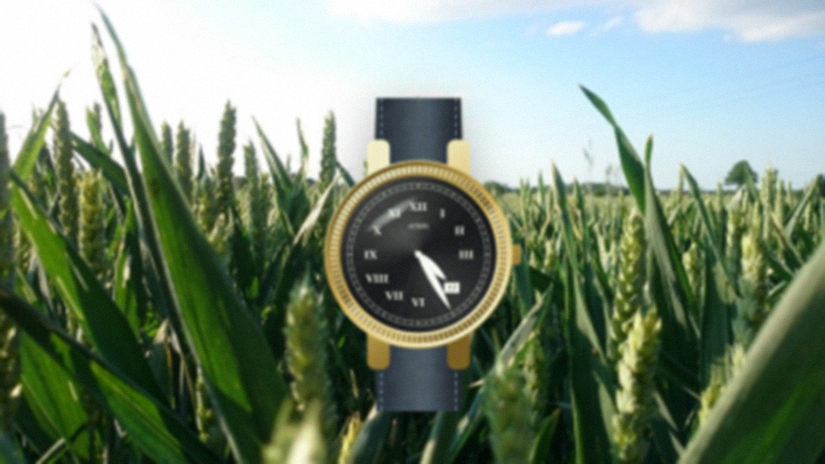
4:25
